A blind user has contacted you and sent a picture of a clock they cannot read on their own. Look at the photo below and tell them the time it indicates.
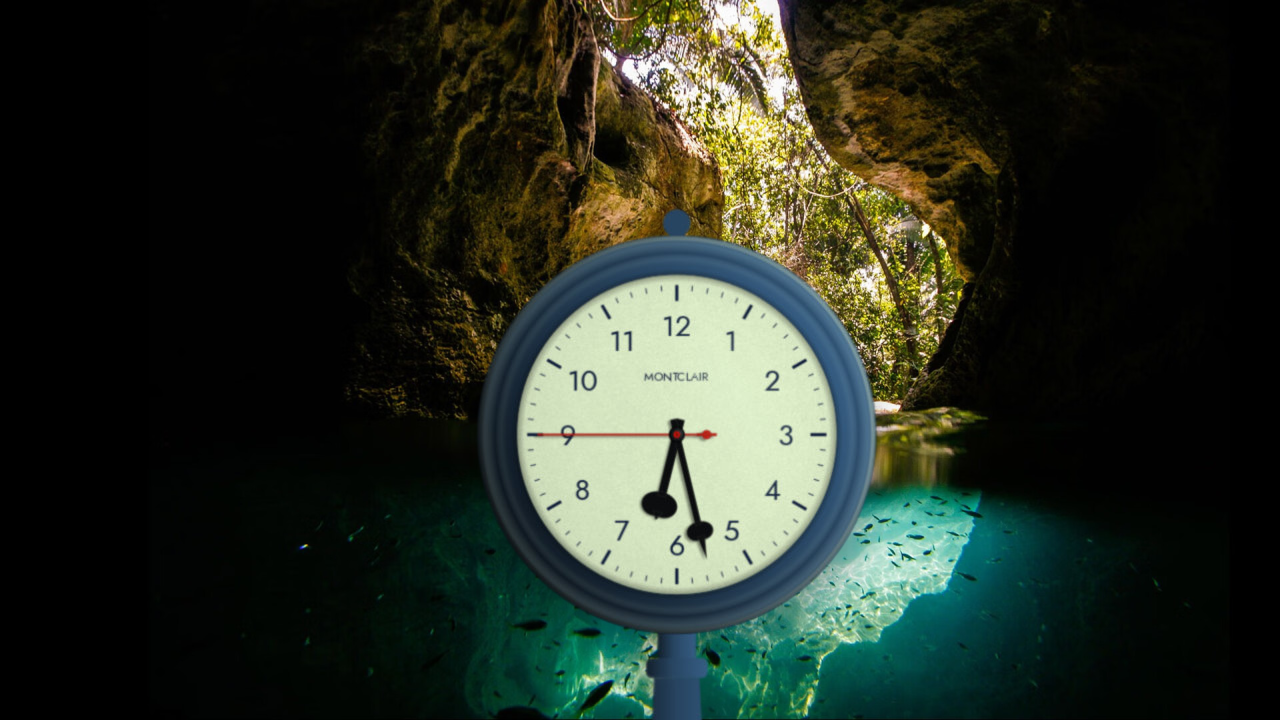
6:27:45
